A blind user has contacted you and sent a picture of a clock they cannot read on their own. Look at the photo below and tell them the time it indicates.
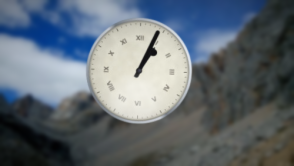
1:04
